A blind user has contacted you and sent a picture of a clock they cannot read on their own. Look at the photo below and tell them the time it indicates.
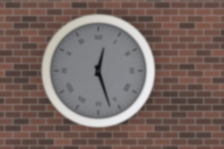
12:27
